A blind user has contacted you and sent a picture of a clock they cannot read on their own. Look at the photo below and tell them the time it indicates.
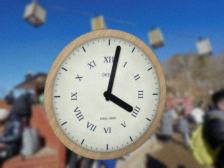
4:02
